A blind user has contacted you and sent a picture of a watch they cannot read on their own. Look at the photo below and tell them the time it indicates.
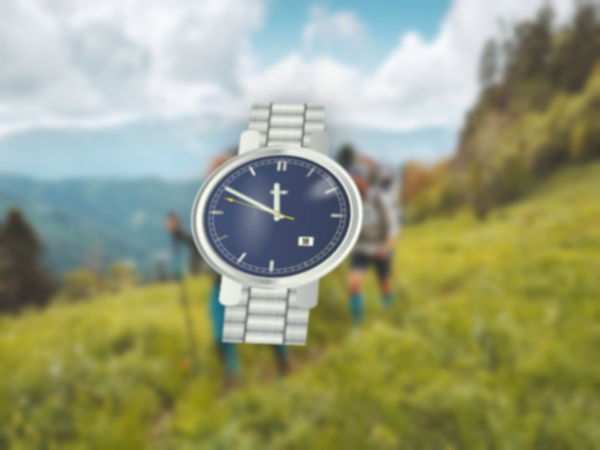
11:49:48
